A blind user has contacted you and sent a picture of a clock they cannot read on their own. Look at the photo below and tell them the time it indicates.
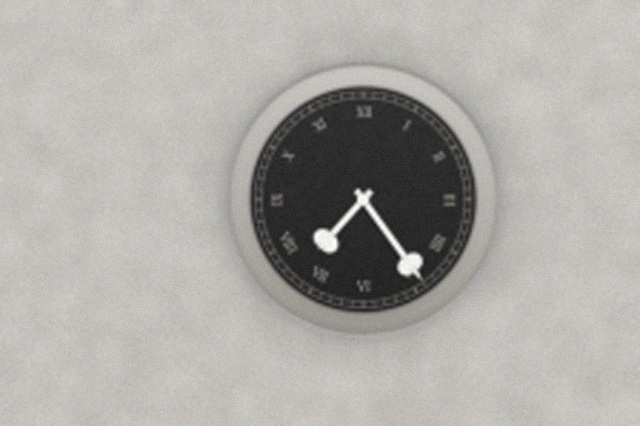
7:24
